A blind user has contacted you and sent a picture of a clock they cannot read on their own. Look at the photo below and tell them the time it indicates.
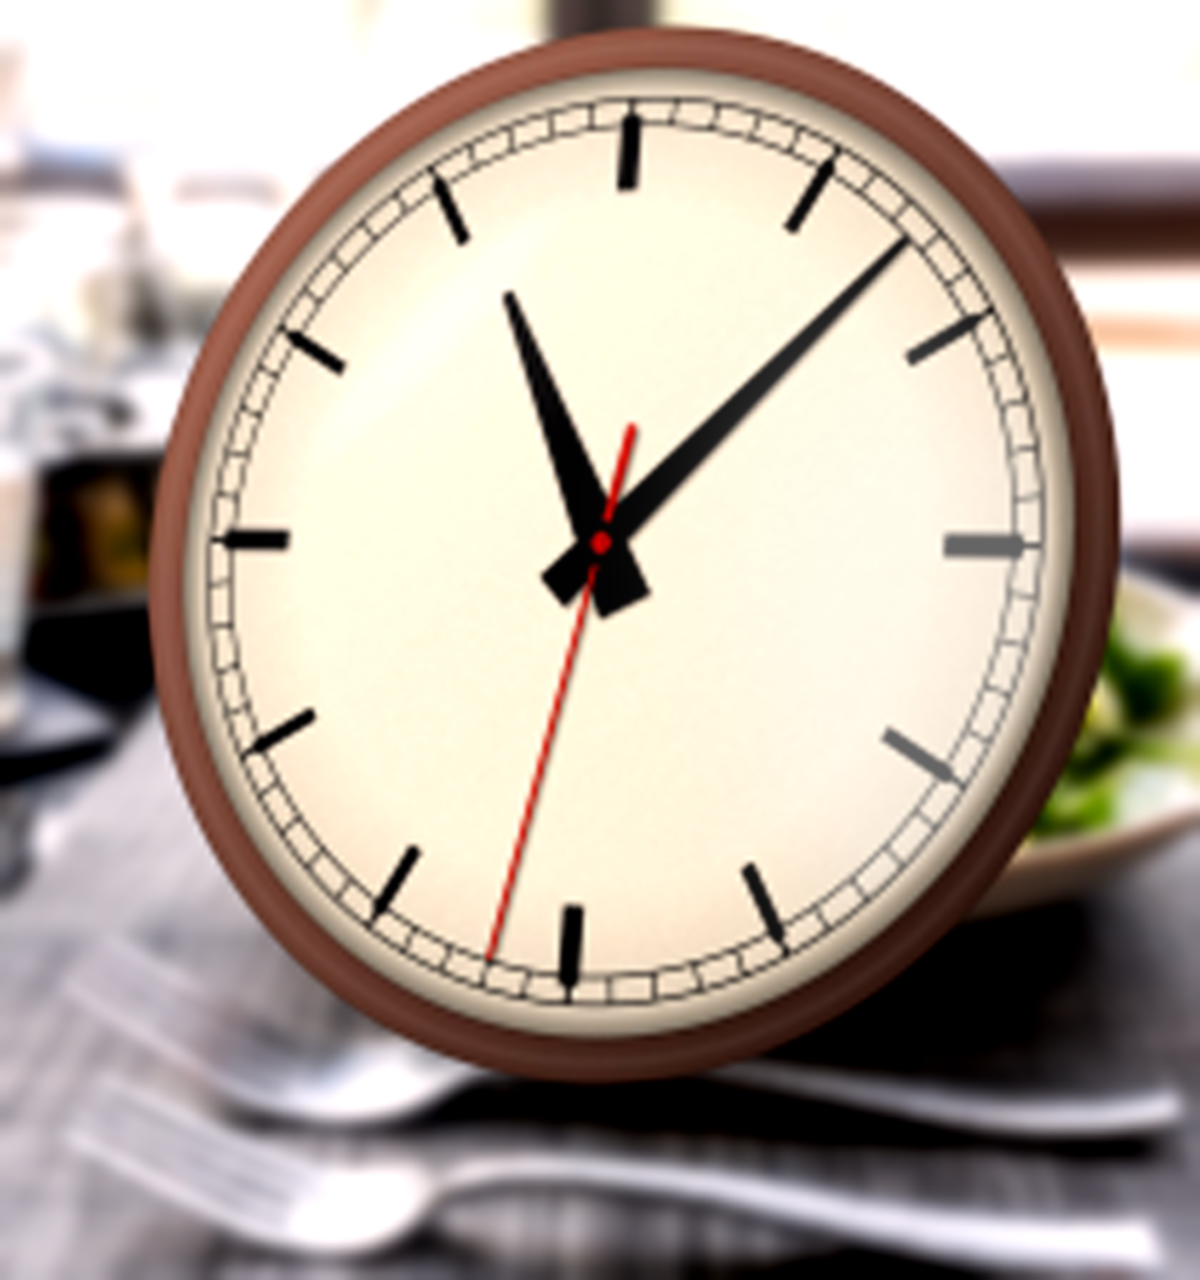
11:07:32
